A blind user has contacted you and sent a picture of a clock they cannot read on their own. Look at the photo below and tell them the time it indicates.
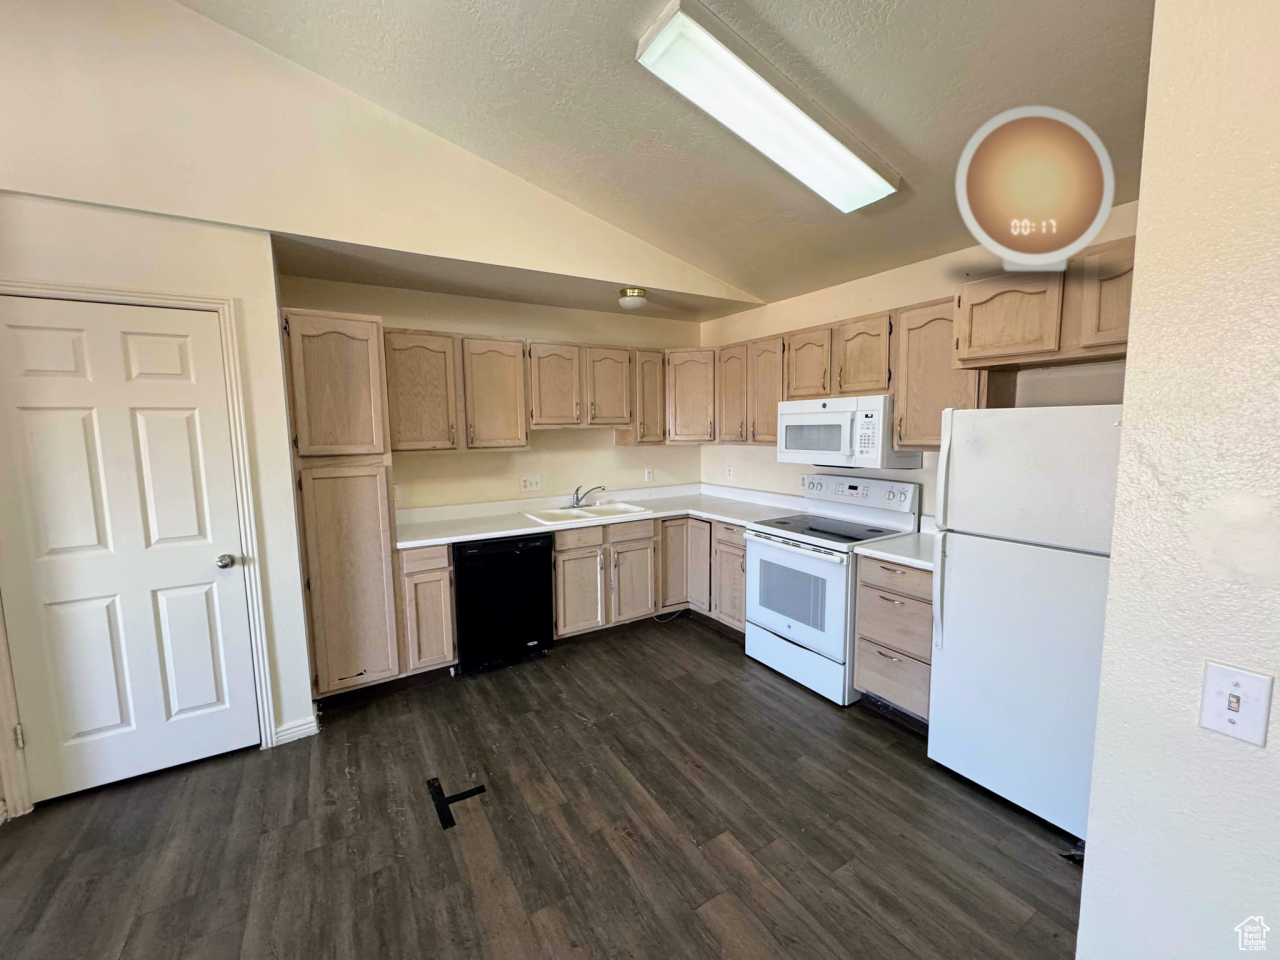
0:17
